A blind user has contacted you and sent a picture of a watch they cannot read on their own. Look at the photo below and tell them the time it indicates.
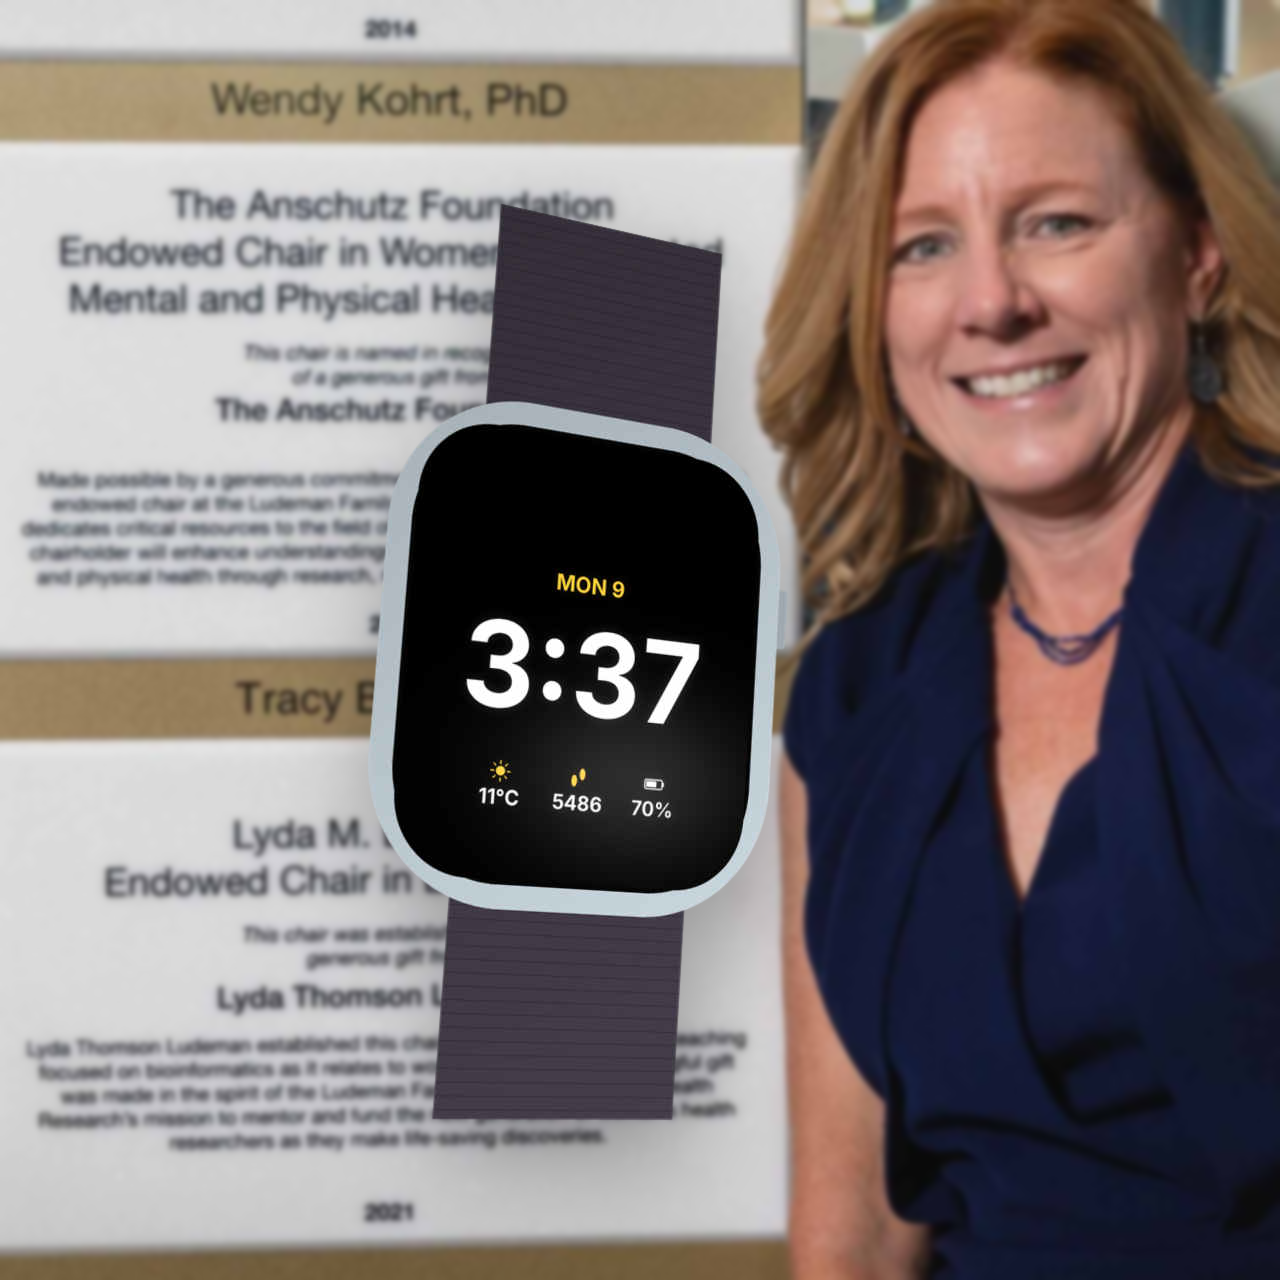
3:37
